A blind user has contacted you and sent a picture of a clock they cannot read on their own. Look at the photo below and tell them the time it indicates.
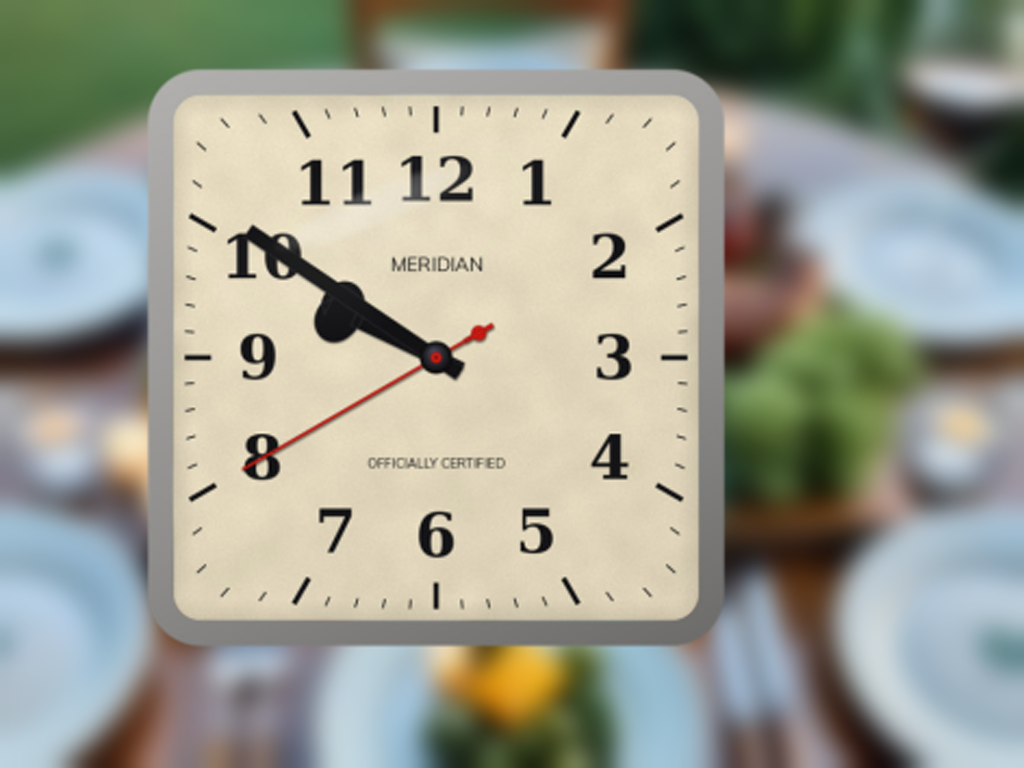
9:50:40
